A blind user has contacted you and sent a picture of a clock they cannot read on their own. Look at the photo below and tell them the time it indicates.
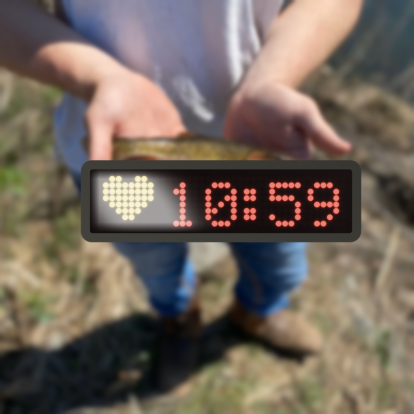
10:59
